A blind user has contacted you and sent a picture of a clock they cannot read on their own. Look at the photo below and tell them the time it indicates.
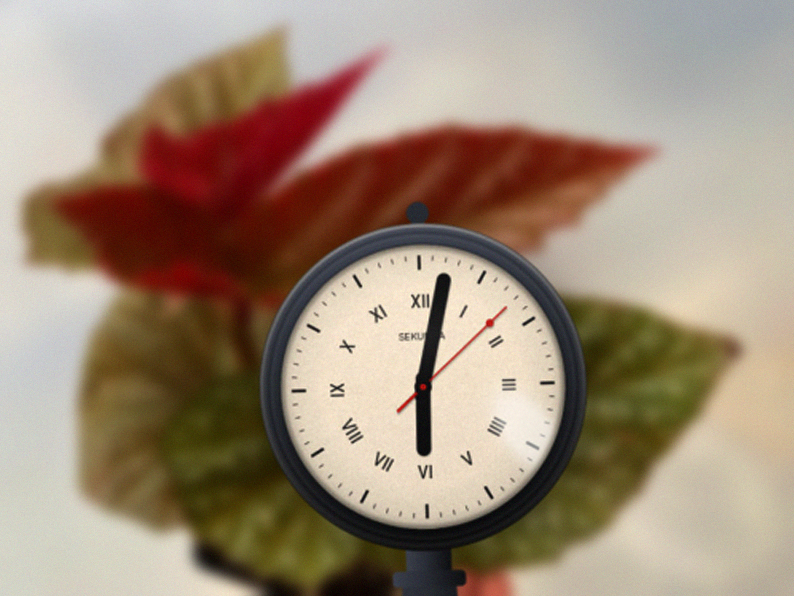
6:02:08
